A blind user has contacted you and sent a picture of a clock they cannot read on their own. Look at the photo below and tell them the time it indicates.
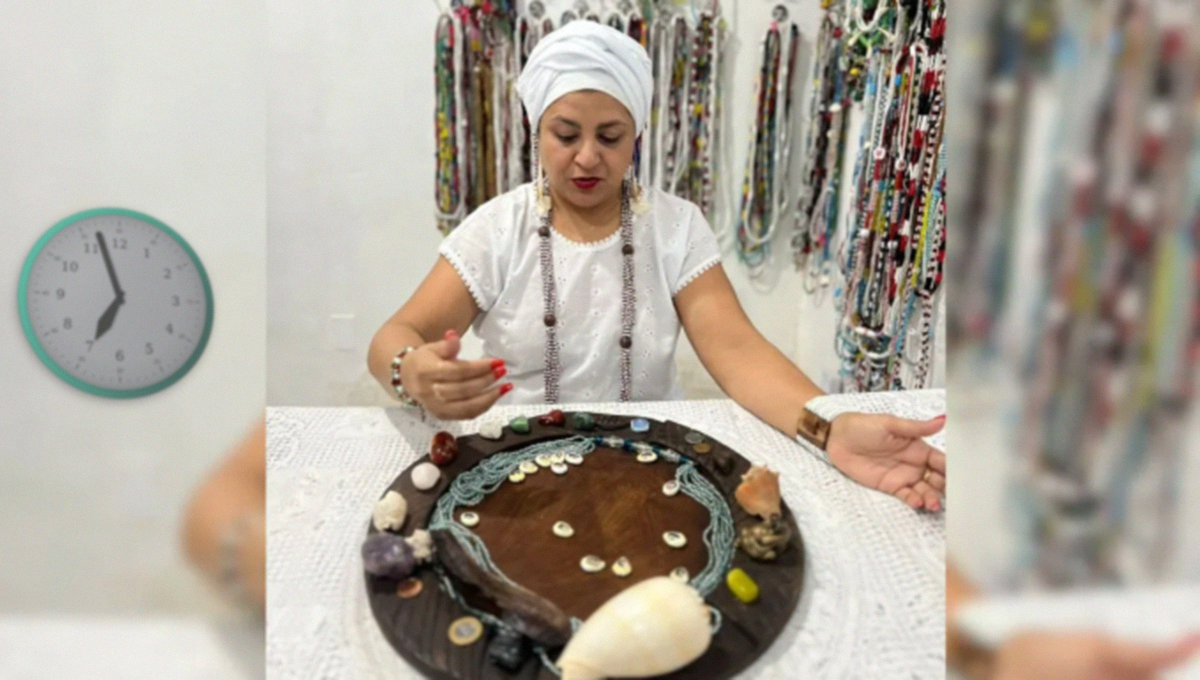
6:57
